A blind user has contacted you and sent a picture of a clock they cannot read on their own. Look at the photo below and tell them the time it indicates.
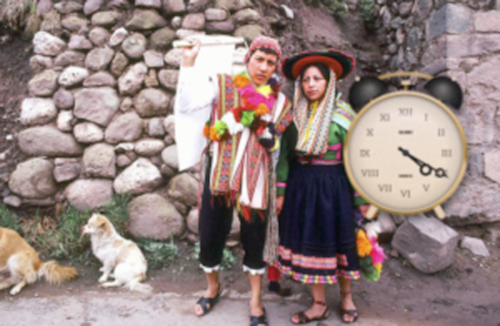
4:20
